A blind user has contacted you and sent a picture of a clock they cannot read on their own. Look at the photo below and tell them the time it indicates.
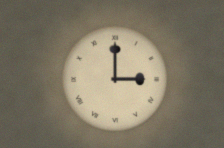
3:00
